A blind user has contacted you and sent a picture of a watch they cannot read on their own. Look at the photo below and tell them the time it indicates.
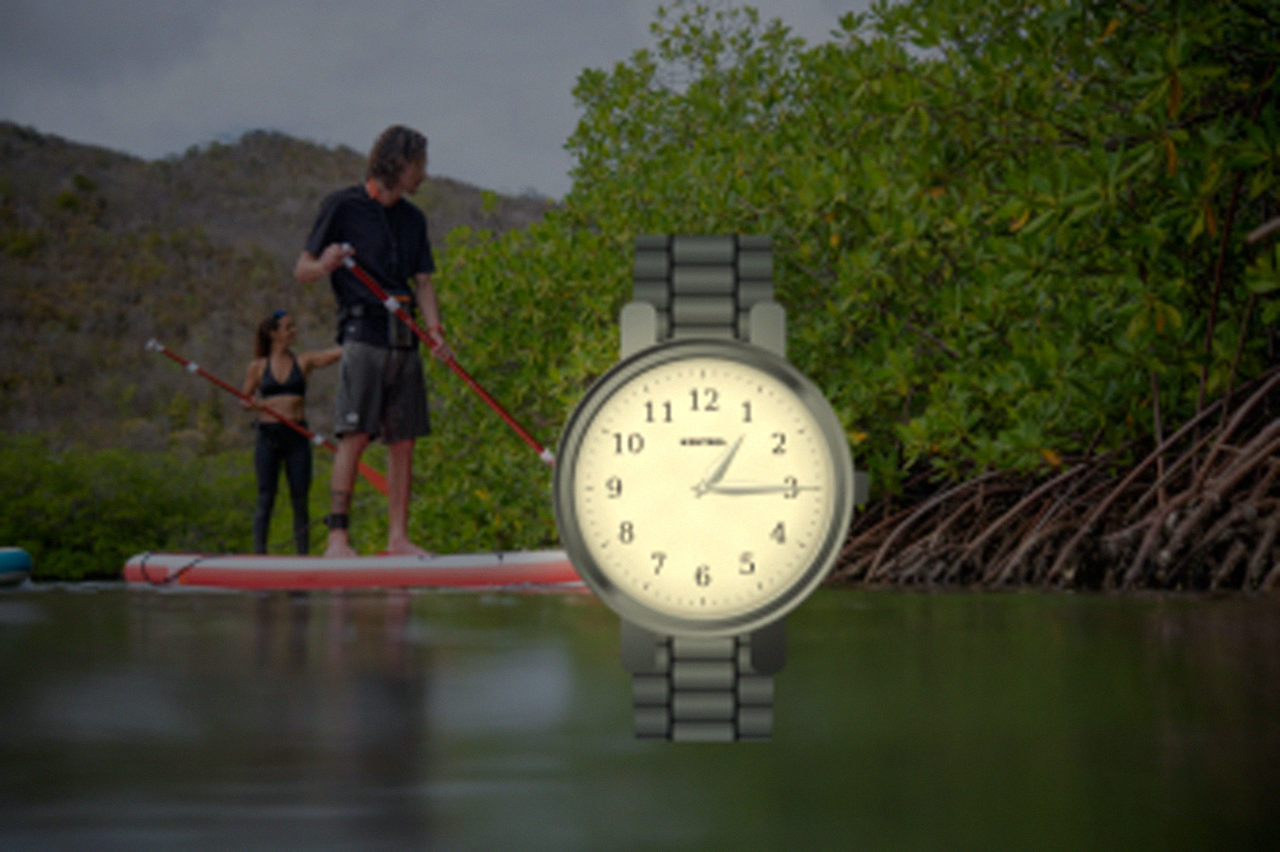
1:15
